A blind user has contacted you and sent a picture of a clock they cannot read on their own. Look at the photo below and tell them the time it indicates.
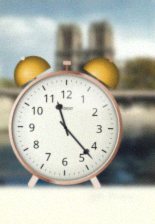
11:23
